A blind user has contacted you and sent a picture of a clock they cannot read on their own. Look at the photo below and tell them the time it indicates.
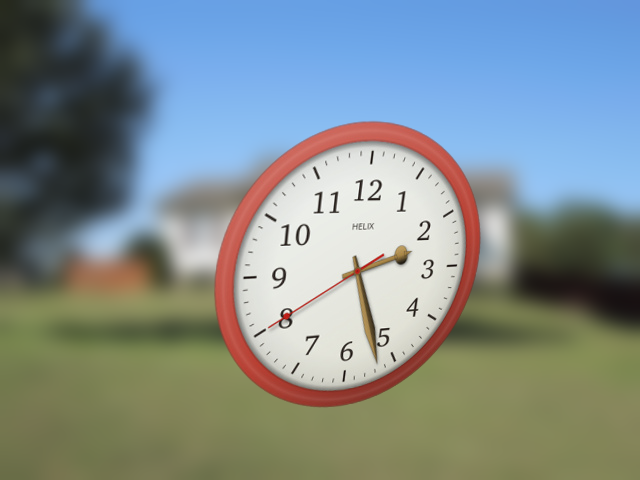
2:26:40
